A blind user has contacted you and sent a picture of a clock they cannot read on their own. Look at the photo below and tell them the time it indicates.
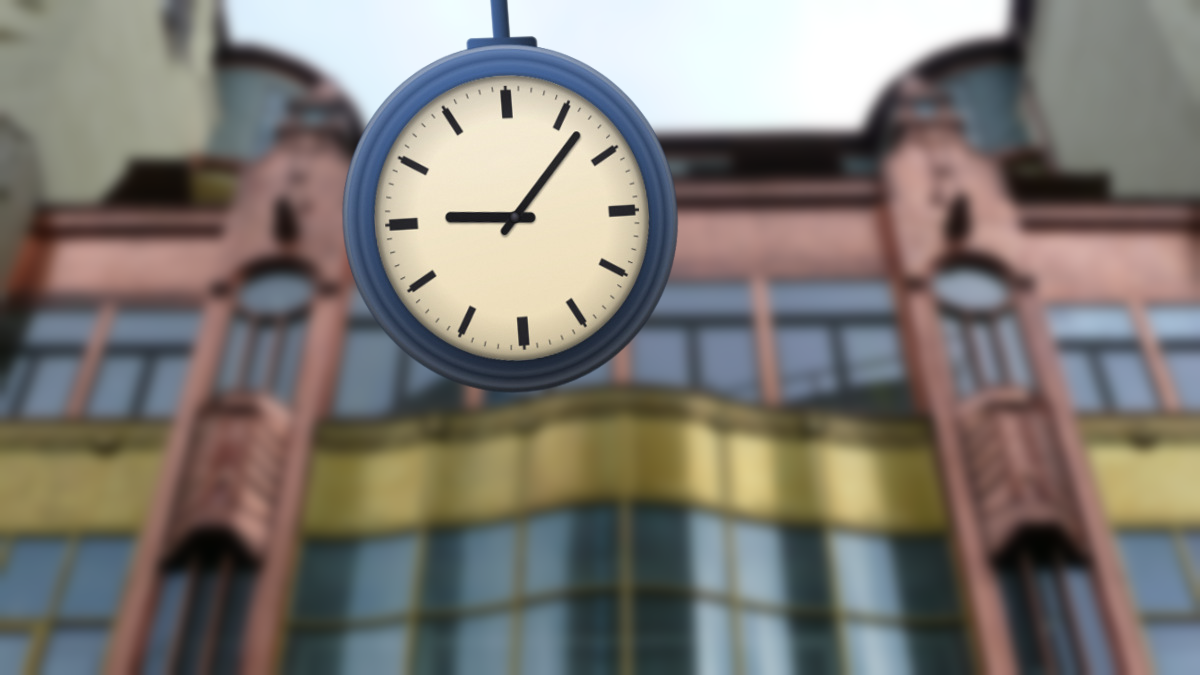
9:07
